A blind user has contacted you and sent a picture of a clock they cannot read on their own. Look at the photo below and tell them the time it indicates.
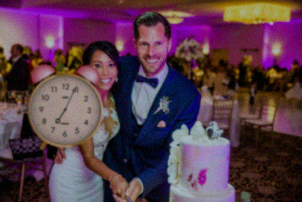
7:04
